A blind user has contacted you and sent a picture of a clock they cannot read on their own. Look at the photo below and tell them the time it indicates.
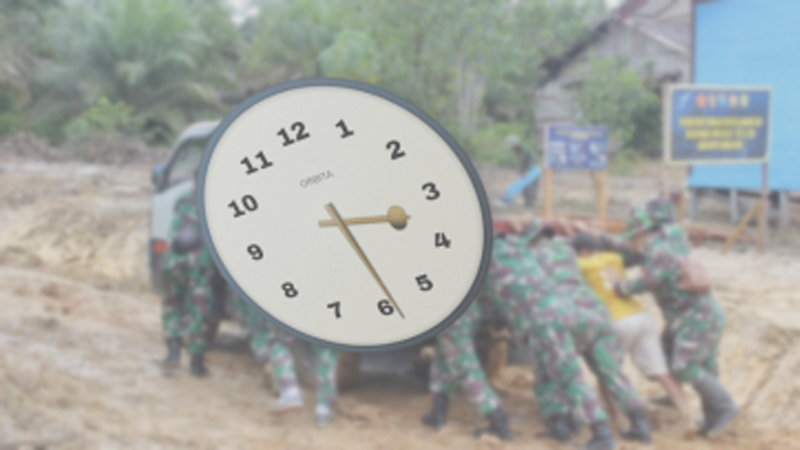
3:29
